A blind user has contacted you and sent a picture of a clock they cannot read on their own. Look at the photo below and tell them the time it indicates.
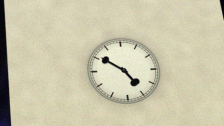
4:51
